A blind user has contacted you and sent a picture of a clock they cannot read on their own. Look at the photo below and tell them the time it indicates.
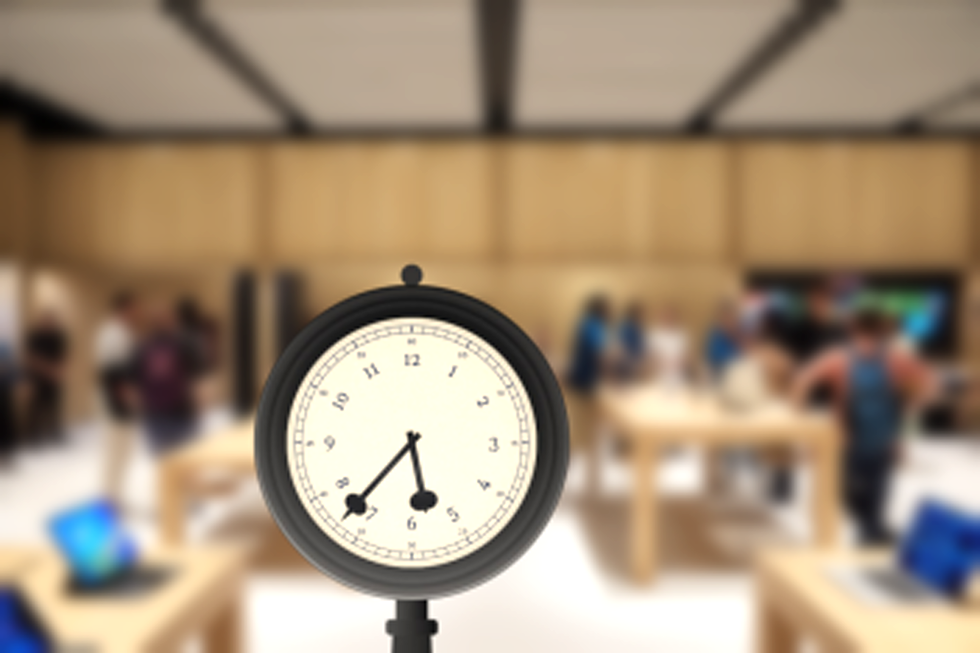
5:37
